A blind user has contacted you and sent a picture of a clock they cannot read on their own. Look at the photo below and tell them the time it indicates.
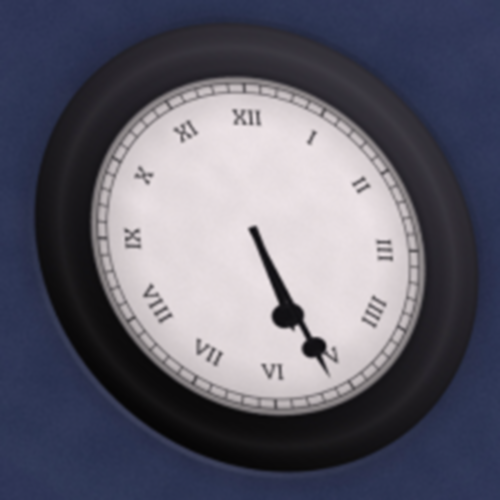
5:26
